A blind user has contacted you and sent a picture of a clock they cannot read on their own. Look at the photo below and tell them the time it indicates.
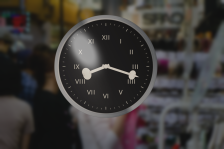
8:18
